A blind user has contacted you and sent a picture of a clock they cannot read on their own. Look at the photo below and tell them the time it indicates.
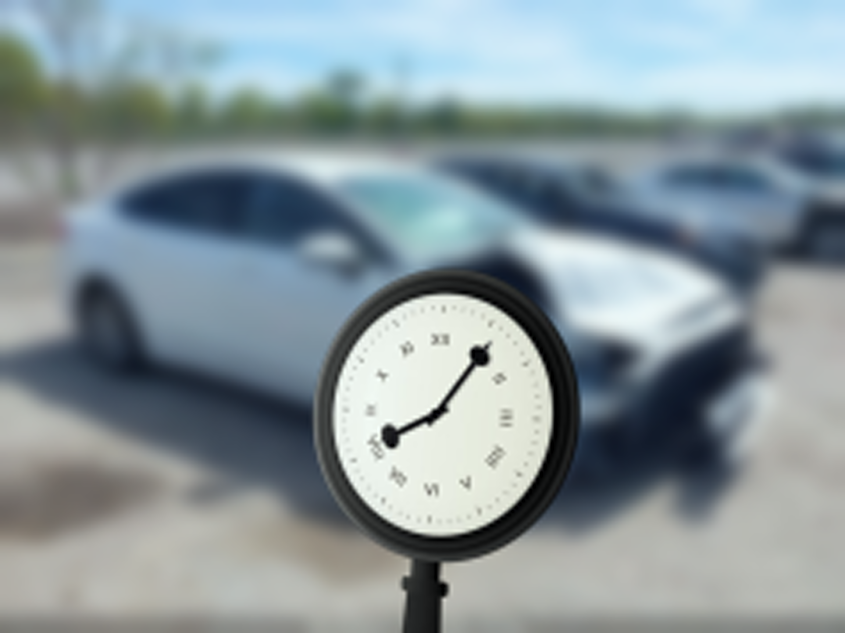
8:06
